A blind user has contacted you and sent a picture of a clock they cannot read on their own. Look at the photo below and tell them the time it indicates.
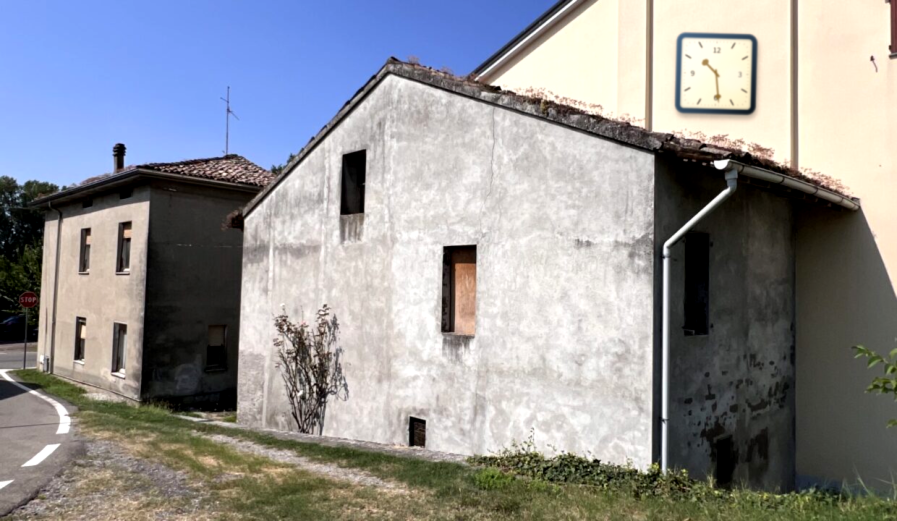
10:29
